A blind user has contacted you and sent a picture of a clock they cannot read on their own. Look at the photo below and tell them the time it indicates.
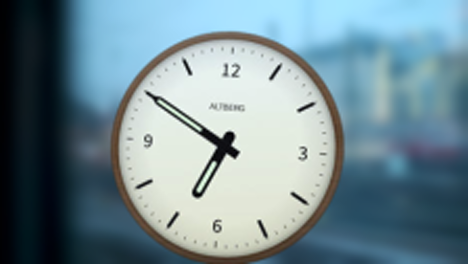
6:50
